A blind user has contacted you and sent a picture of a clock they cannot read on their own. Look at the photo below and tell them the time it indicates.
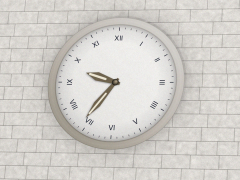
9:36
